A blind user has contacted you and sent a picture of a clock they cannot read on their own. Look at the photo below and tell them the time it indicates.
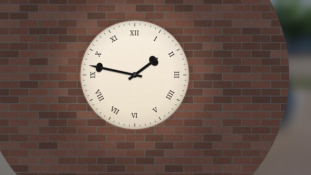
1:47
